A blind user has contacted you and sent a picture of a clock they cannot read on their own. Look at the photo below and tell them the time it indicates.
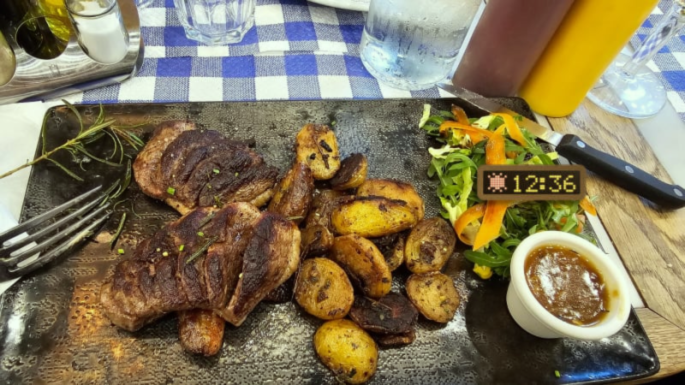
12:36
